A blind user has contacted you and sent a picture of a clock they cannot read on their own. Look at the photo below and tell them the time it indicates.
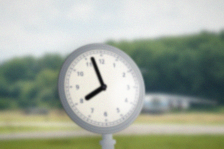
7:57
